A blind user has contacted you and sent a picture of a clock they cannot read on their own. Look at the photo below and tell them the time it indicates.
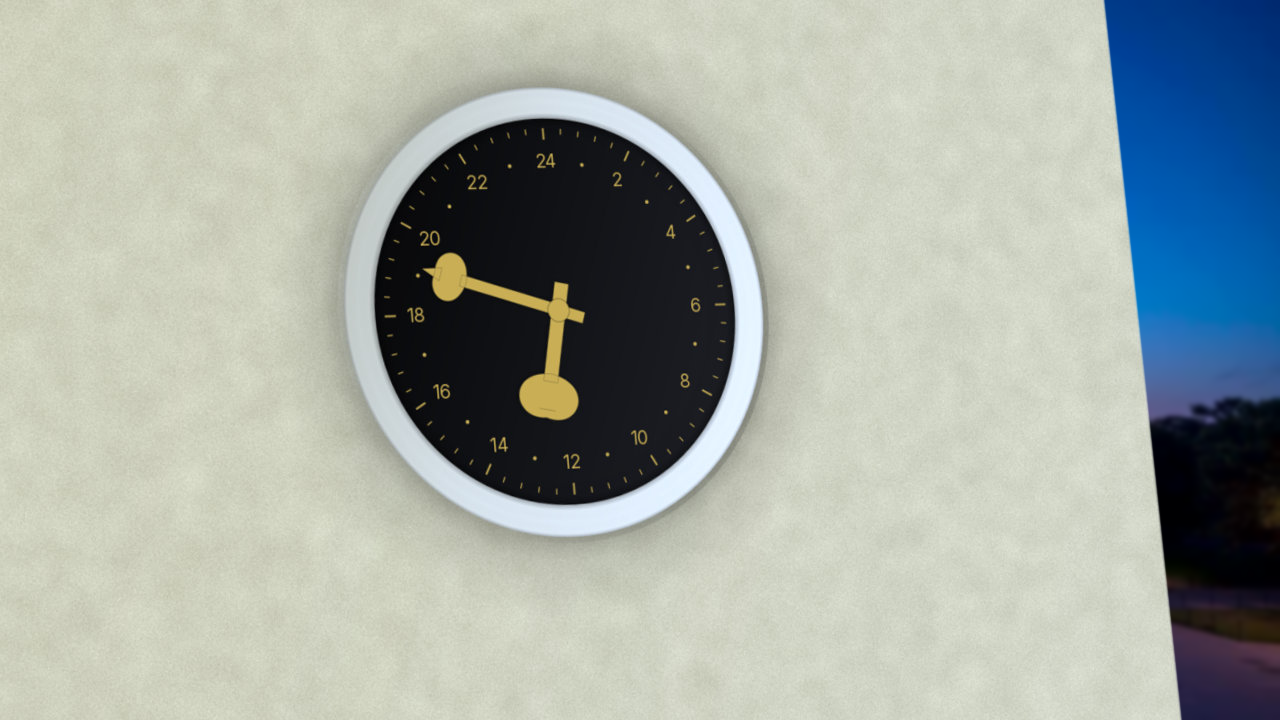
12:48
